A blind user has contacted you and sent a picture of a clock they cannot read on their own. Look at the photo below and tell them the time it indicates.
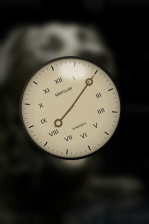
8:10
